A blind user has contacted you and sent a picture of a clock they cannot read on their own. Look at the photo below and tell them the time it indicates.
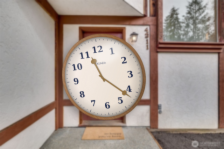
11:22
